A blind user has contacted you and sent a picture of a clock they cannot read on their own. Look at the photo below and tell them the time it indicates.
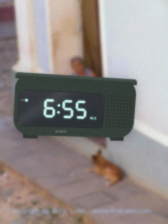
6:55
